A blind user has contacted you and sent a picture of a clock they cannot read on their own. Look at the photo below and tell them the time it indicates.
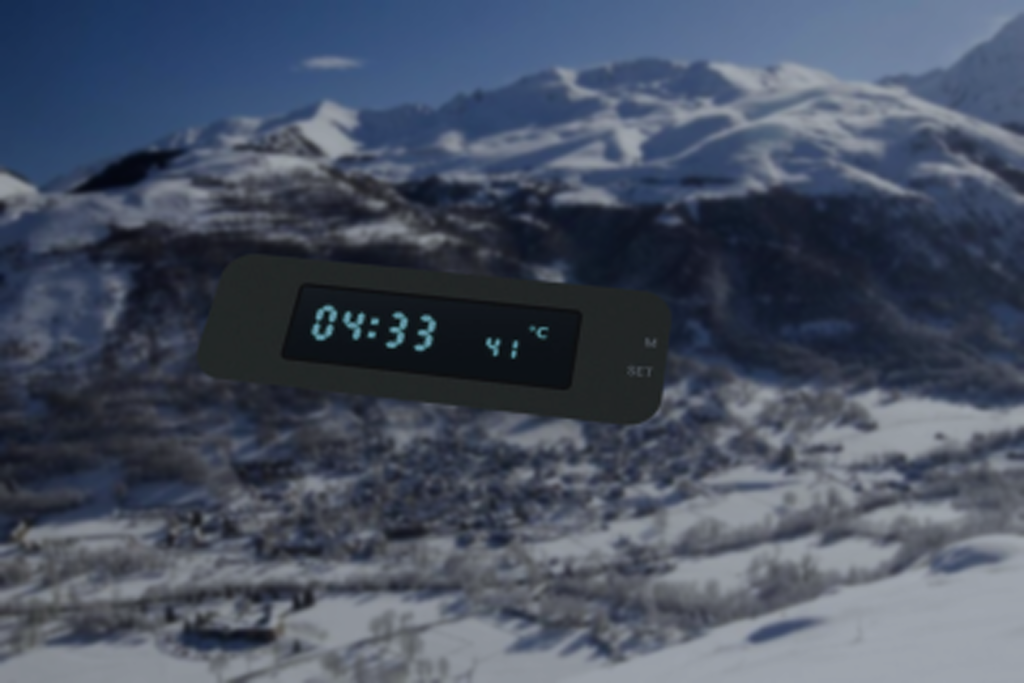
4:33
